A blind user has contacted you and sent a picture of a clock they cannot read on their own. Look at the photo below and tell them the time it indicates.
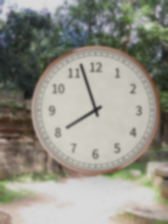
7:57
